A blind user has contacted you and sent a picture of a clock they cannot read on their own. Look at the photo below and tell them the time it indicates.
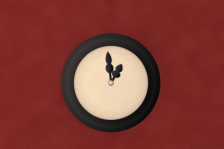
12:59
